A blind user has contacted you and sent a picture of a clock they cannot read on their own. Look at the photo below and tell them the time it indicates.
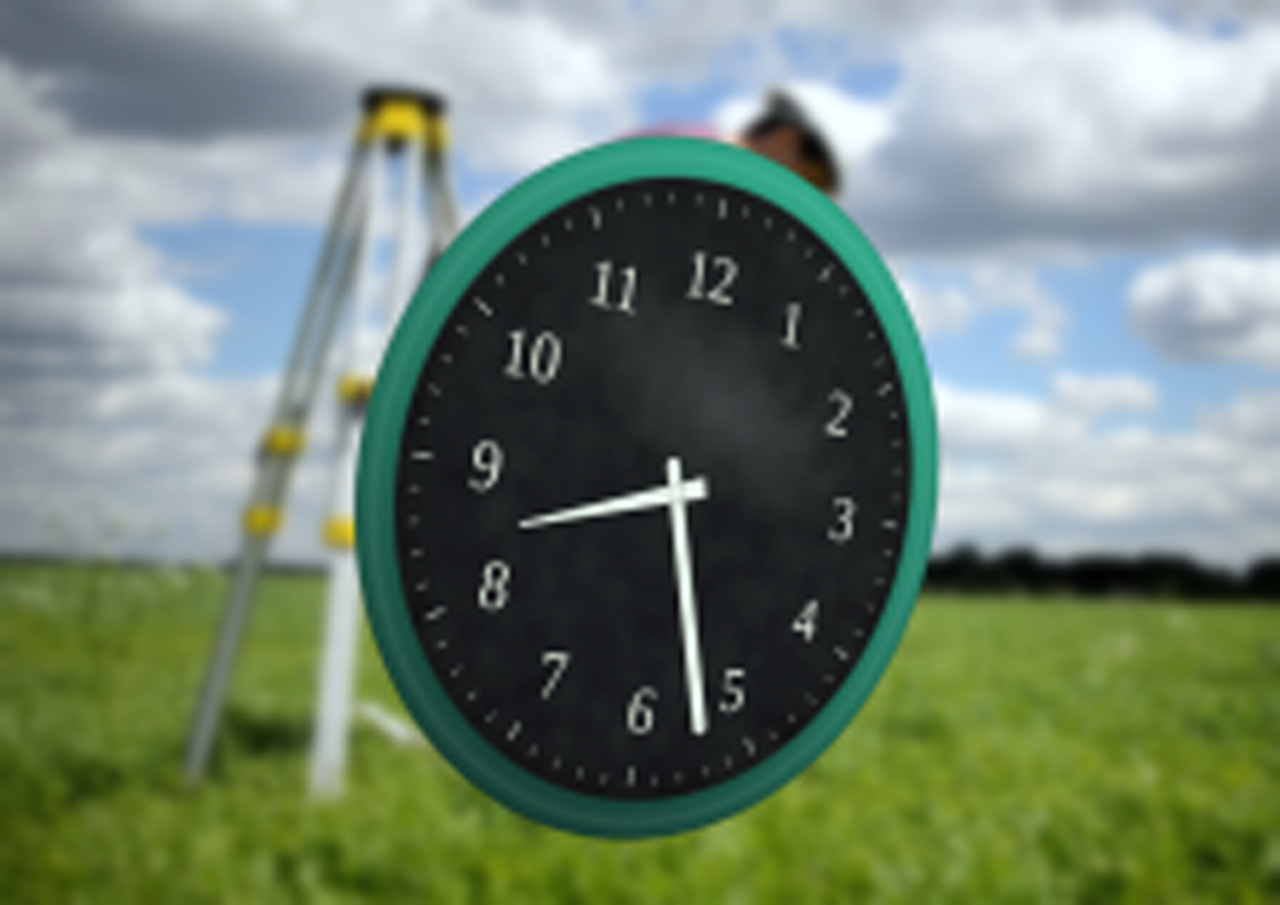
8:27
